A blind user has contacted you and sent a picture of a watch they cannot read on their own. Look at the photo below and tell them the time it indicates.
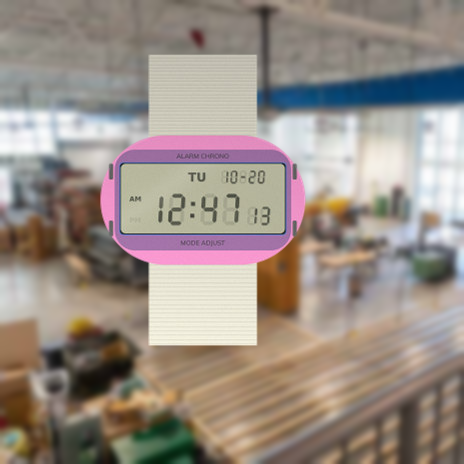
12:47:13
